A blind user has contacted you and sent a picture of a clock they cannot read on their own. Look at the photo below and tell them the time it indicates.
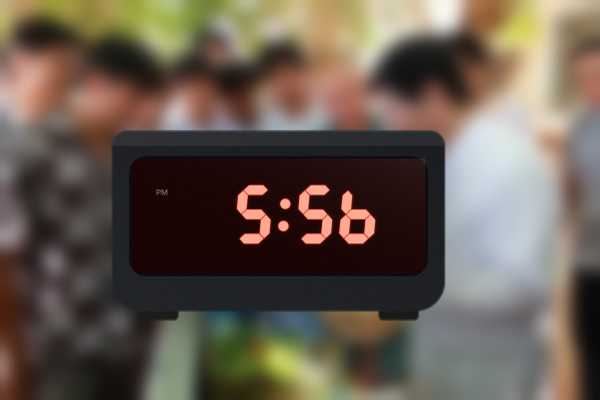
5:56
